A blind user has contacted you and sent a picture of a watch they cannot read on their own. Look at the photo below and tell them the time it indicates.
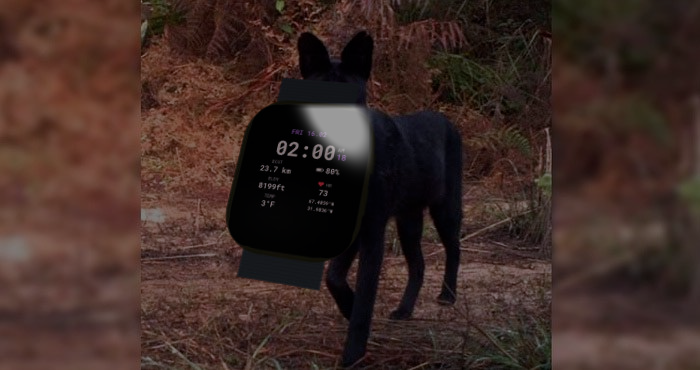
2:00:18
